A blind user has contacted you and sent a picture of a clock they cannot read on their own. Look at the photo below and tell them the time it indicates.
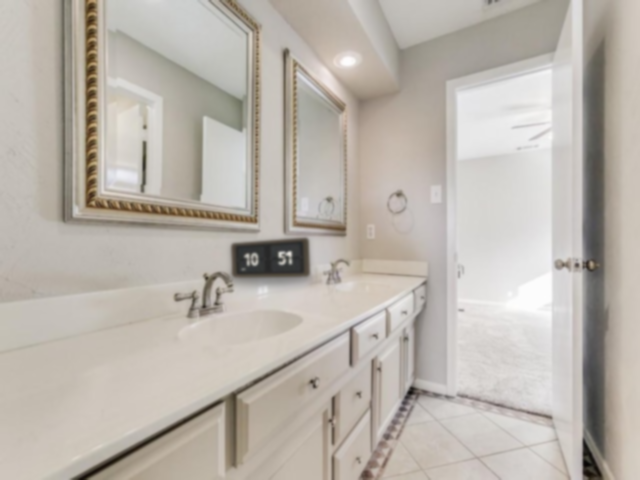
10:51
